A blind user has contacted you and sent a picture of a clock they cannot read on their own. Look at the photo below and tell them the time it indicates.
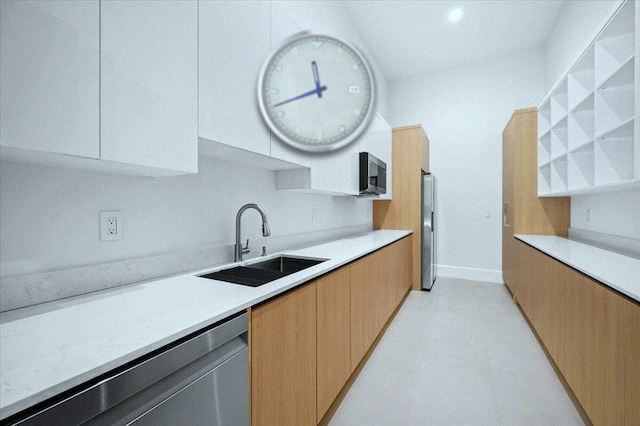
11:42
